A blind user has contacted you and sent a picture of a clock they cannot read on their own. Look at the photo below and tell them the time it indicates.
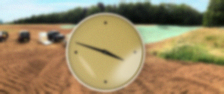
3:48
